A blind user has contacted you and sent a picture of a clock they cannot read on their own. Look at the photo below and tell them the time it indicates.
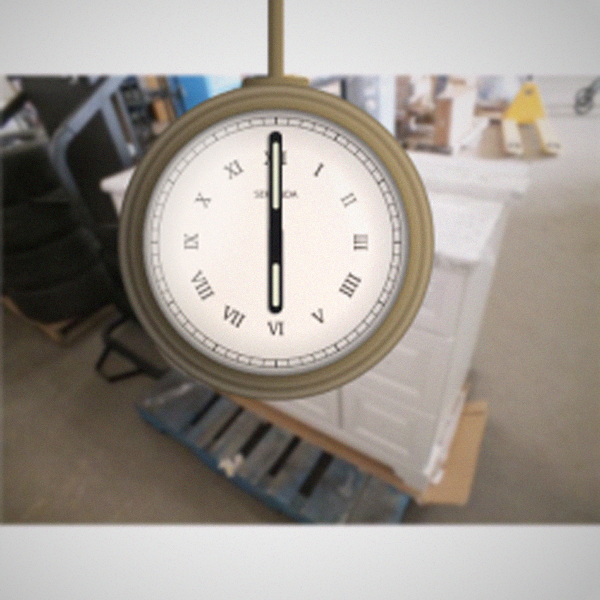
6:00
